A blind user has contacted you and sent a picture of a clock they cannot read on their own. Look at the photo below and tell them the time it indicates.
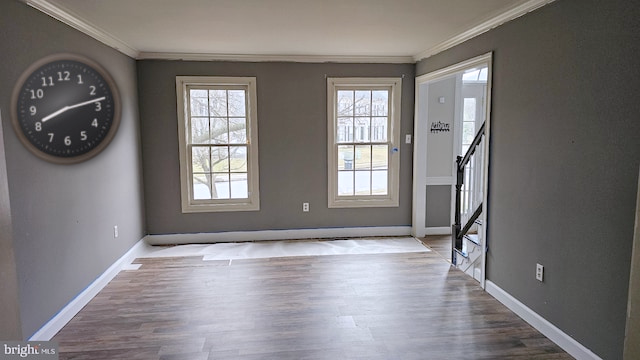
8:13
